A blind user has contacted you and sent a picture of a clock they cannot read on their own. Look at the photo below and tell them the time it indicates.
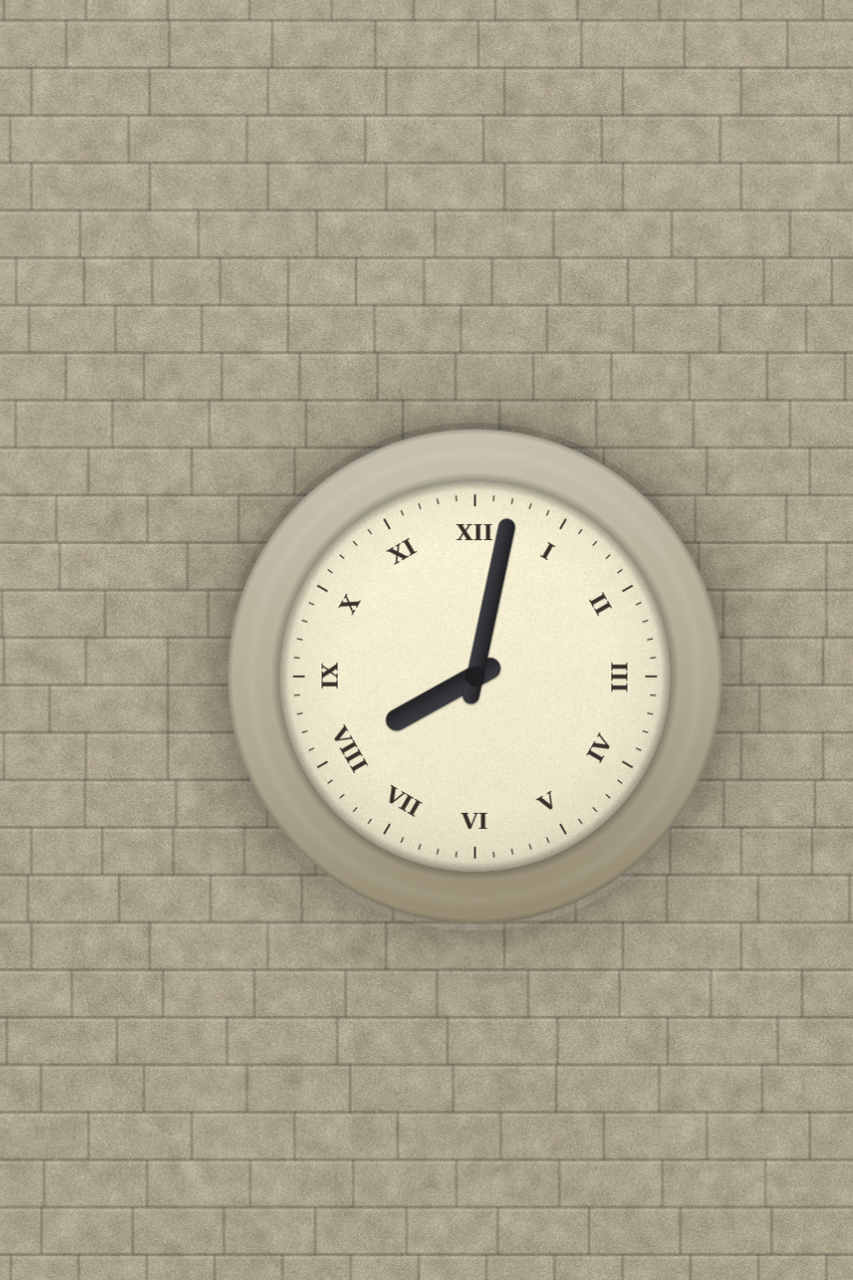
8:02
